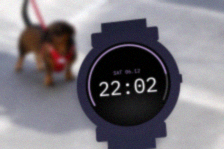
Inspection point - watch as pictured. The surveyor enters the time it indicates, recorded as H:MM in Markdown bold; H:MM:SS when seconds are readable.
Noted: **22:02**
